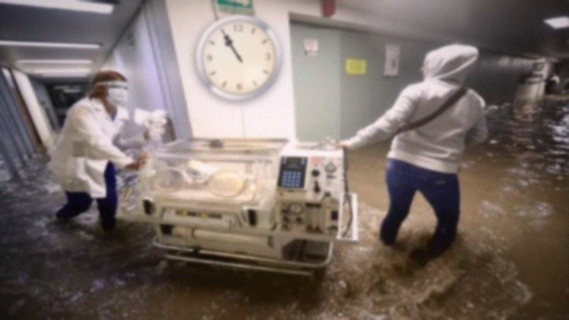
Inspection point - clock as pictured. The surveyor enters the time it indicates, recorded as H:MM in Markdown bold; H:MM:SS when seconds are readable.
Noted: **10:55**
